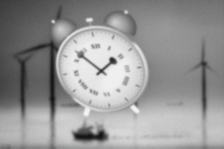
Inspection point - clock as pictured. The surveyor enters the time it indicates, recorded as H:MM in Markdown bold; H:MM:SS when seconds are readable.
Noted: **1:53**
